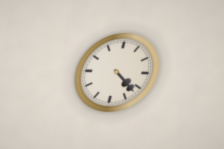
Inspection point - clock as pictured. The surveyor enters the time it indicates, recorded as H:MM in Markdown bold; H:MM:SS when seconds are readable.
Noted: **4:22**
